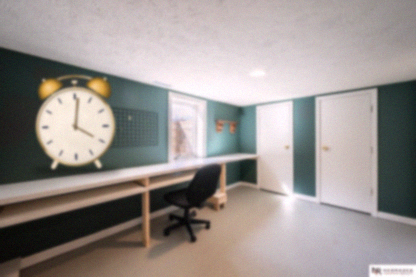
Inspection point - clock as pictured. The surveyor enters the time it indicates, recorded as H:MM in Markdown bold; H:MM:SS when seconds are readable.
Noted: **4:01**
